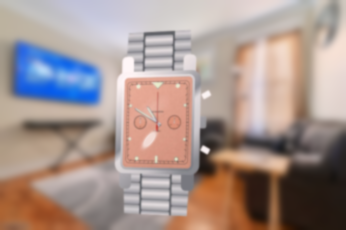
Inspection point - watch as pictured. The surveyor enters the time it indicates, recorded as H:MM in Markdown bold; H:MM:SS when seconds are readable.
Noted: **10:50**
